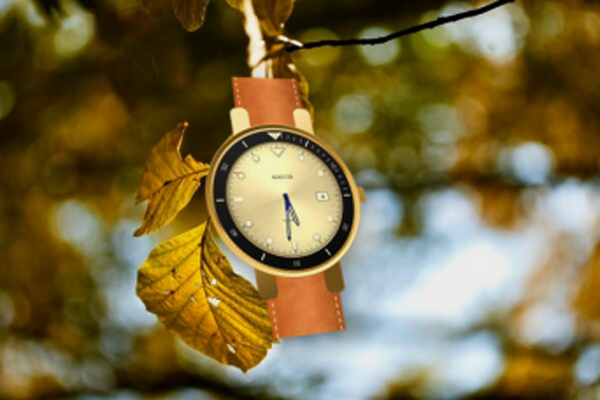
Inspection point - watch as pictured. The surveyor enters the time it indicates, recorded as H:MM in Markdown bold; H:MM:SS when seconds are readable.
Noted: **5:31**
